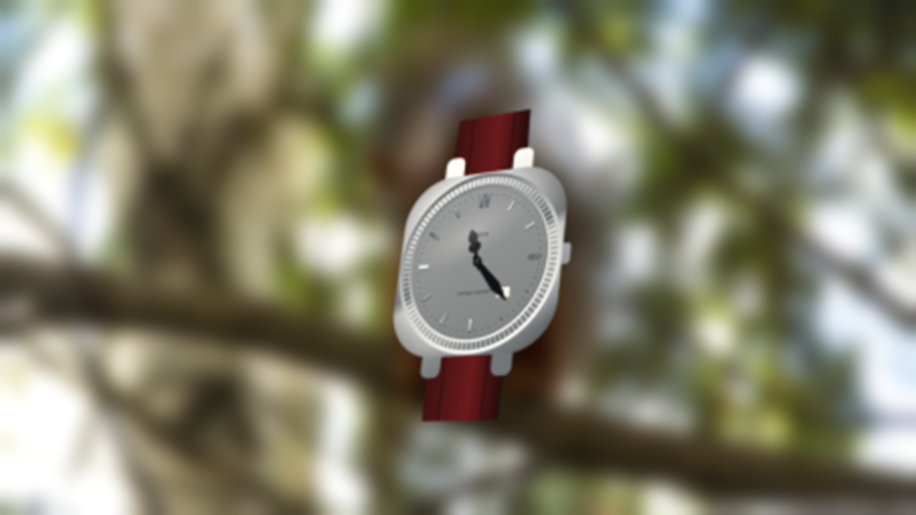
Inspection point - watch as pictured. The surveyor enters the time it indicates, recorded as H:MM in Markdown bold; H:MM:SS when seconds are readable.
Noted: **11:23**
